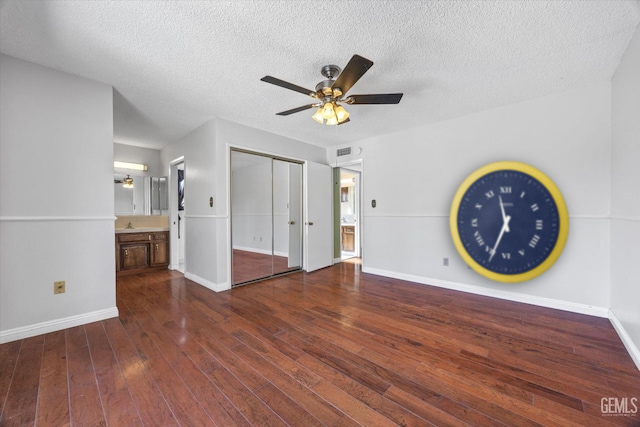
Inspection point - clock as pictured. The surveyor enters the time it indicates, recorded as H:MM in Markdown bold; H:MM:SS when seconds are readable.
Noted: **11:34**
